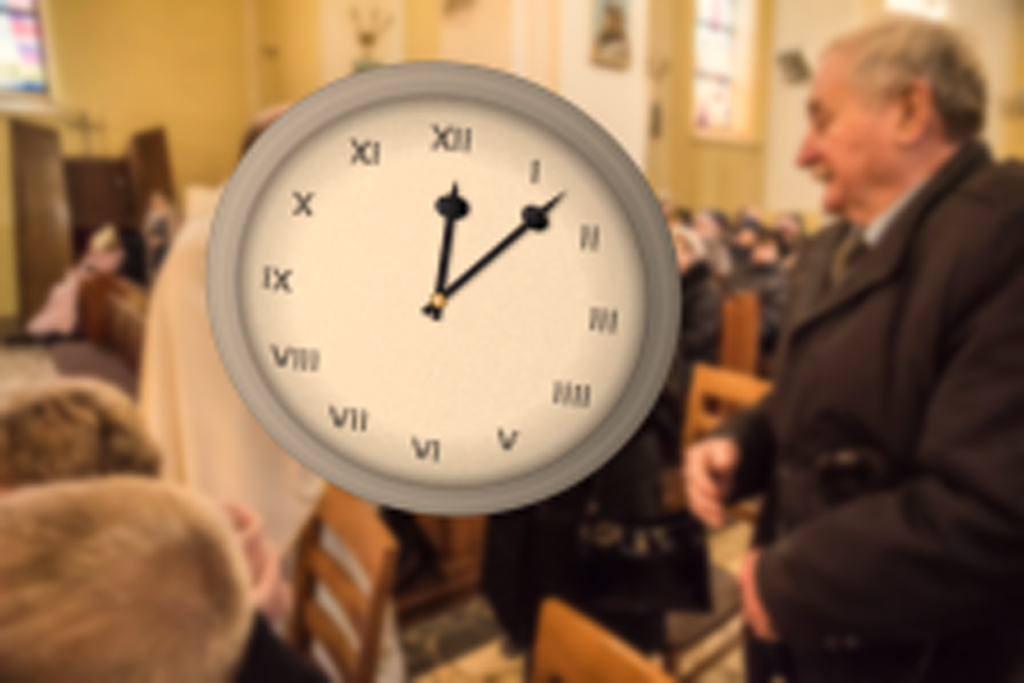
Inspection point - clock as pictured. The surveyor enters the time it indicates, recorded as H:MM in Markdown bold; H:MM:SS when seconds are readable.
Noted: **12:07**
